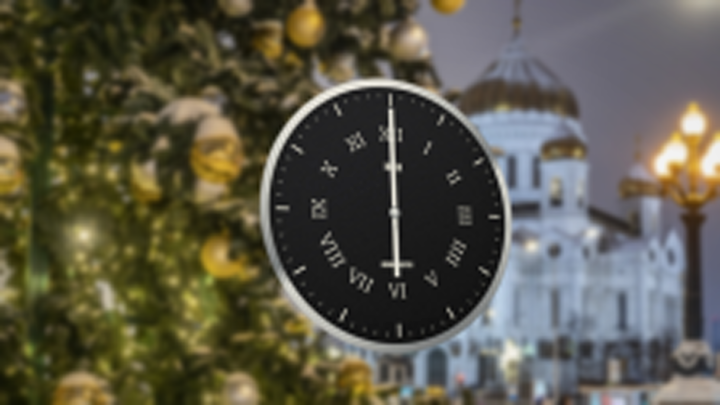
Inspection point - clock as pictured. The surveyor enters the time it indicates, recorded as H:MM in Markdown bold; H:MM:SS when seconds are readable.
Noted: **6:00**
